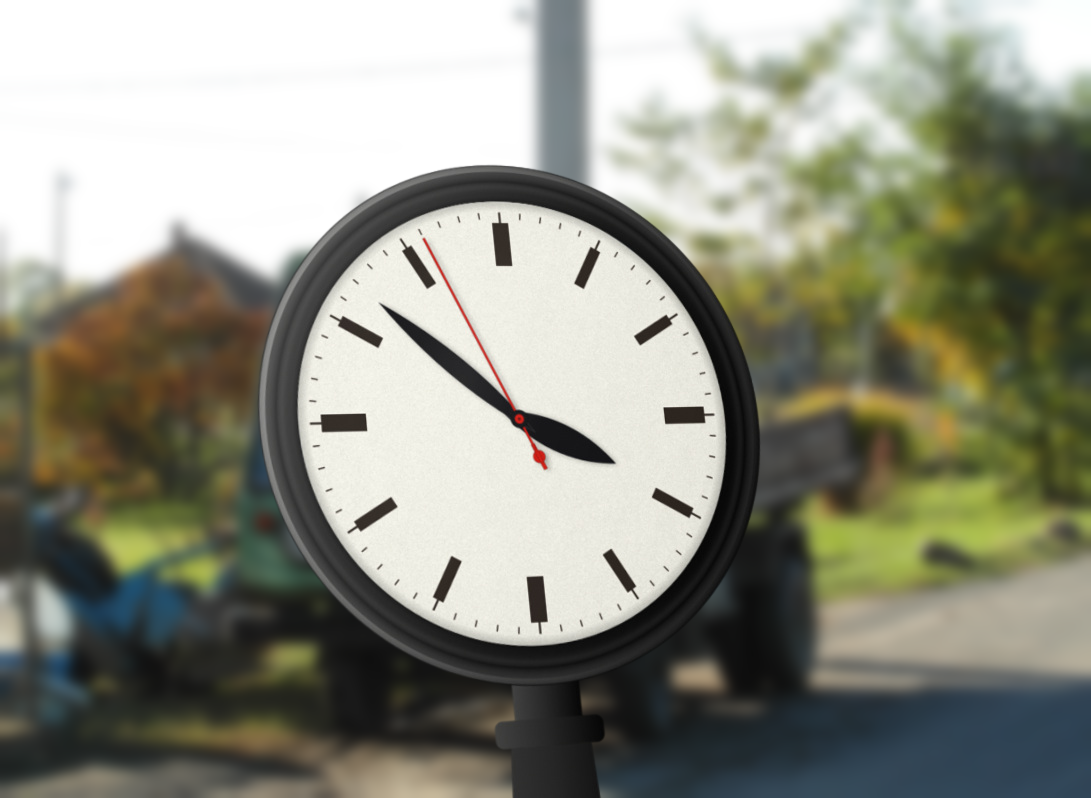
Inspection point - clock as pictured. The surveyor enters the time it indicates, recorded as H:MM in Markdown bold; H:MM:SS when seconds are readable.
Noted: **3:51:56**
